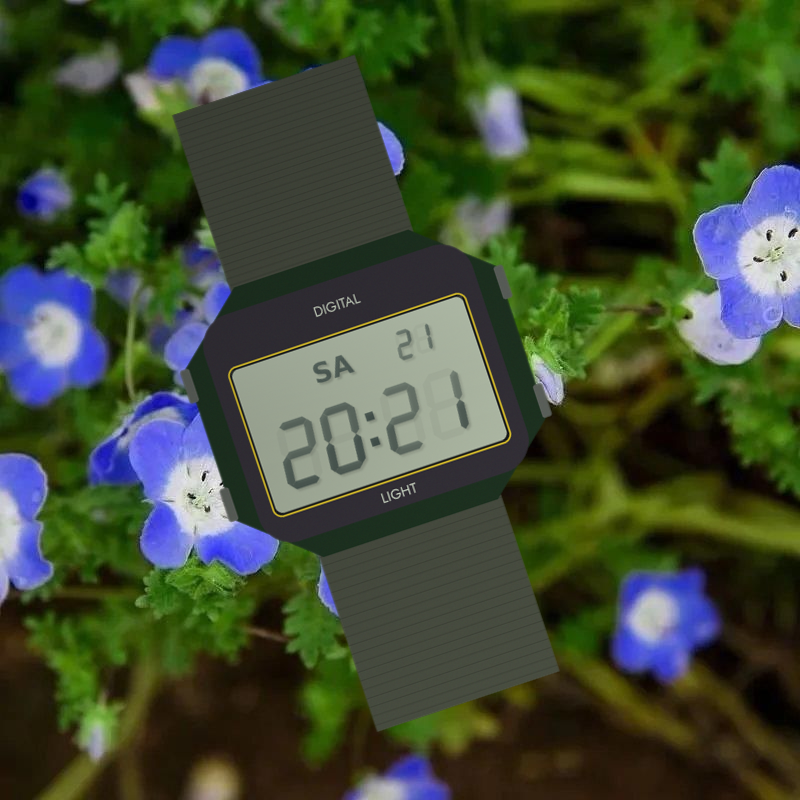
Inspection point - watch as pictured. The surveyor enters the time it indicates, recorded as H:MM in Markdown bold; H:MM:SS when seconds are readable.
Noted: **20:21**
